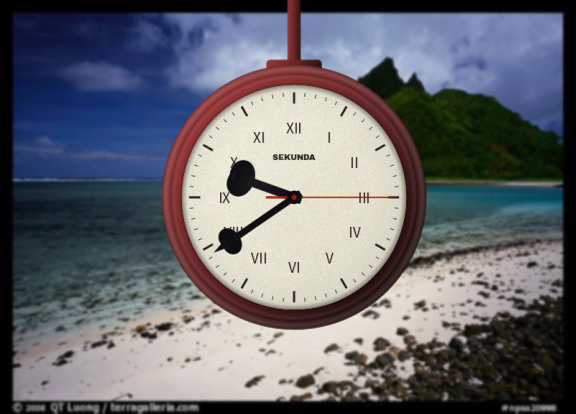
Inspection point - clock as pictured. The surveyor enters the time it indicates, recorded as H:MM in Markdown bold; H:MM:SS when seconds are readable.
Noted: **9:39:15**
